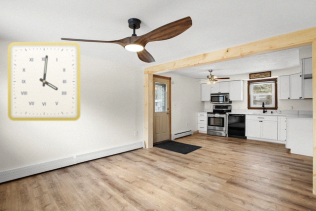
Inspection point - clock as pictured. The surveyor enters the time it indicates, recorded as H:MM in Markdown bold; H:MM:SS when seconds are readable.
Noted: **4:01**
